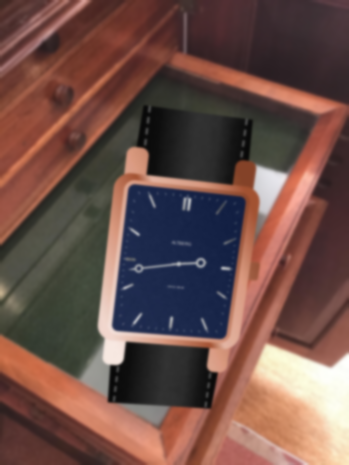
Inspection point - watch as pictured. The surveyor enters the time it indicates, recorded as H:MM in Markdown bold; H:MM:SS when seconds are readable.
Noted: **2:43**
